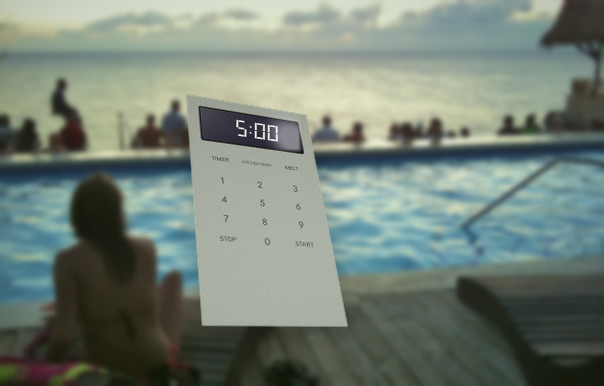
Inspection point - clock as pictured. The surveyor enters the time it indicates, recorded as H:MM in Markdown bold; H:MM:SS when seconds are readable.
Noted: **5:00**
